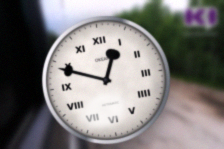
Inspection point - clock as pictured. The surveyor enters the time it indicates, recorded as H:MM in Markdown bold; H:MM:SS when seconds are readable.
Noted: **12:49**
